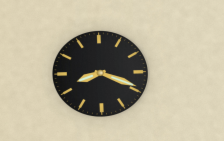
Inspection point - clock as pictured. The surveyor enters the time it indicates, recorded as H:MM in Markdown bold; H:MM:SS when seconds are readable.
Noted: **8:19**
